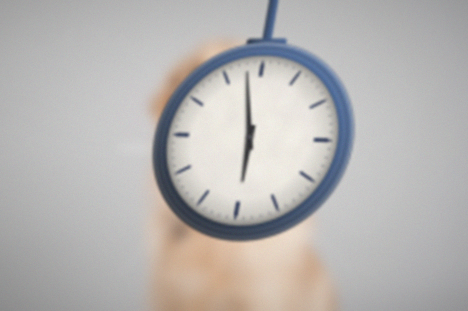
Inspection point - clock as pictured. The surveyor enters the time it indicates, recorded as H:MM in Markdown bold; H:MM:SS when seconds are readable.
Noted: **5:58**
